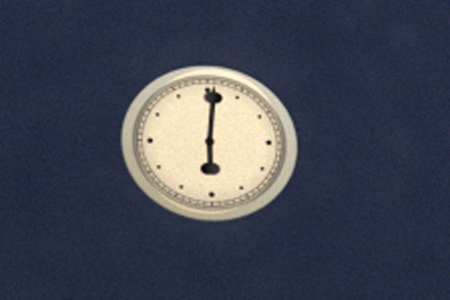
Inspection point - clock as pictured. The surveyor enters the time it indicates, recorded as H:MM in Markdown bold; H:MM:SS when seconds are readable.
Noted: **6:01**
